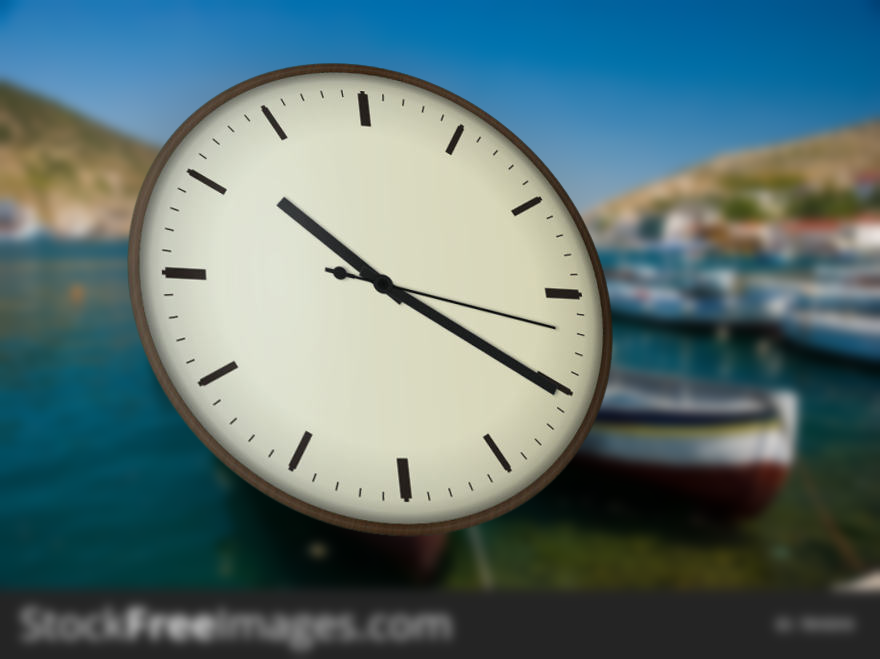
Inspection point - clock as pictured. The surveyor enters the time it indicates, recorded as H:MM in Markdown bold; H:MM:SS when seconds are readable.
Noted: **10:20:17**
